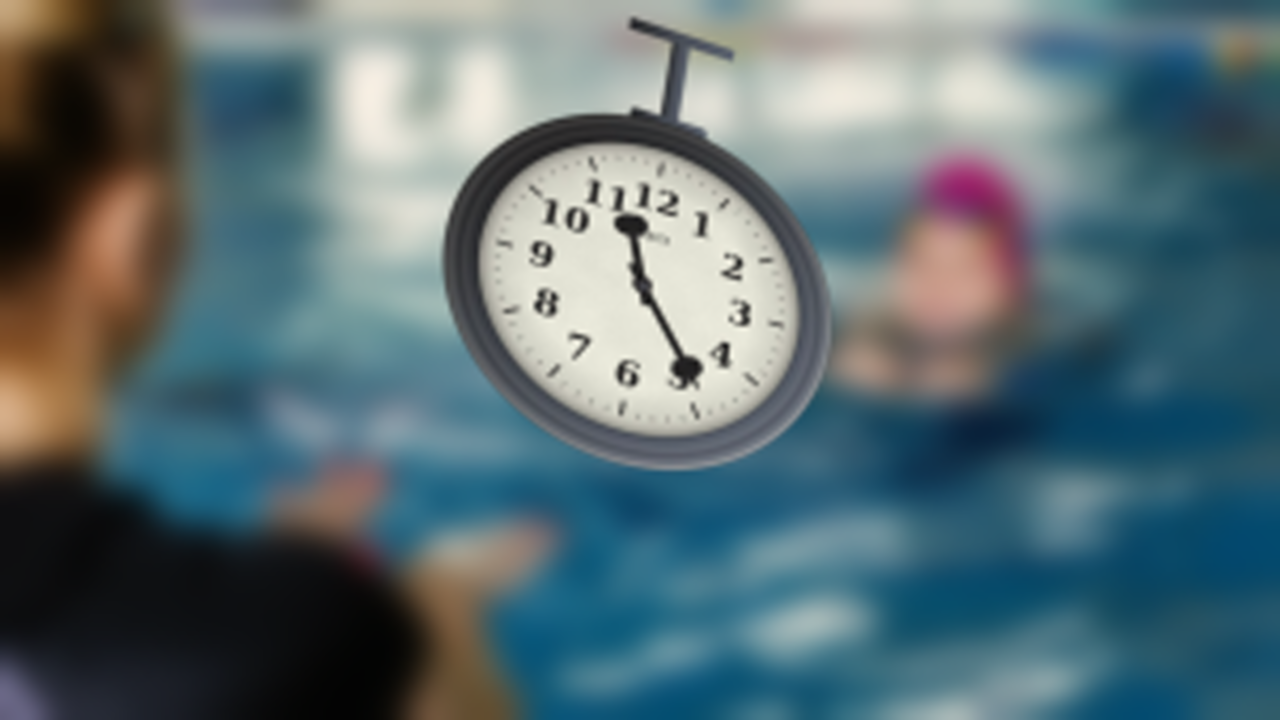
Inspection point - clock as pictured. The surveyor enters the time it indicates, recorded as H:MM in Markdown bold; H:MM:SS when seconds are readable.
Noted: **11:24**
